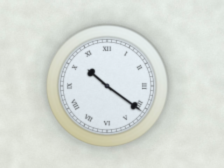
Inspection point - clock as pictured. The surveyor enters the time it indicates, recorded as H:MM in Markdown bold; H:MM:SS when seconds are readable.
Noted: **10:21**
